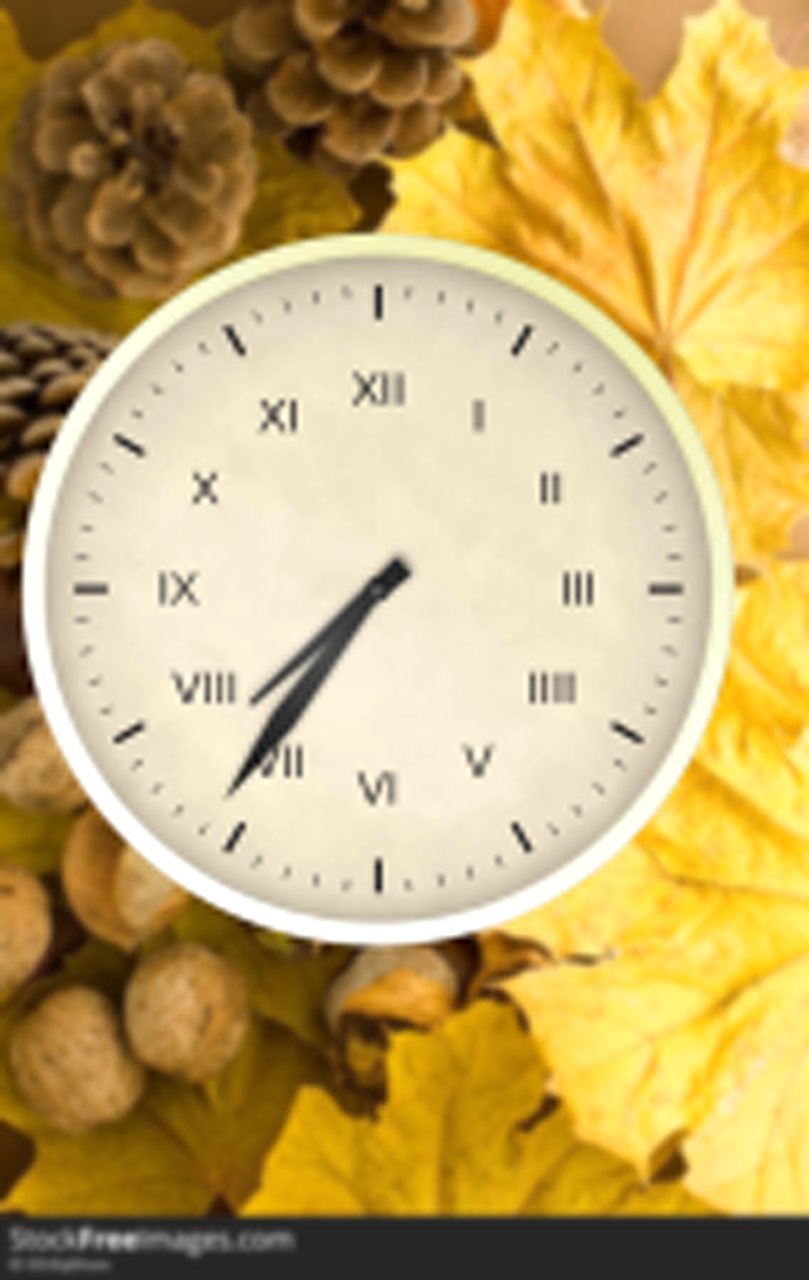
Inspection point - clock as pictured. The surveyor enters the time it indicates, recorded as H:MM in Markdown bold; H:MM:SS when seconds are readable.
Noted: **7:36**
